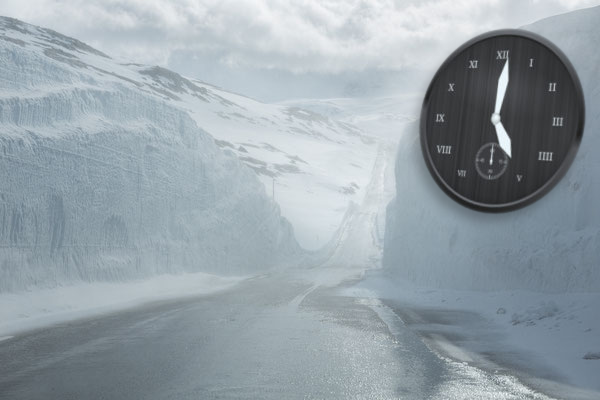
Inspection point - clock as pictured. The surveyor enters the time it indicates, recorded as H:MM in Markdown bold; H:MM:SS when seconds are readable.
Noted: **5:01**
